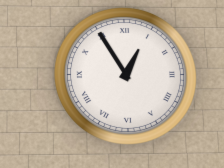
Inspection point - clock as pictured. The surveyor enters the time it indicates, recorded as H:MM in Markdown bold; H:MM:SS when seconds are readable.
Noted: **12:55**
